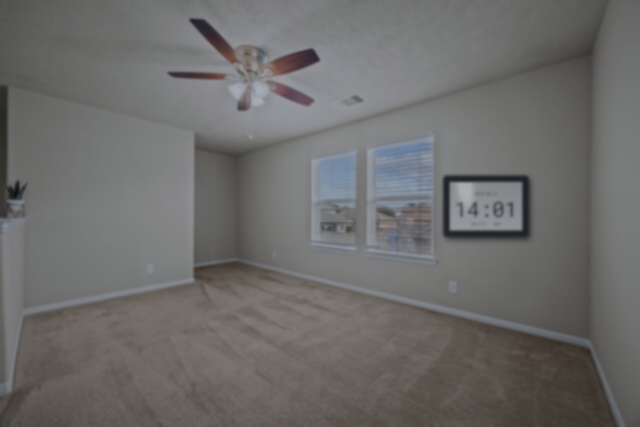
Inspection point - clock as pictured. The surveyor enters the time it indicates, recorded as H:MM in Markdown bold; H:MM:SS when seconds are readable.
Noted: **14:01**
